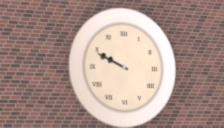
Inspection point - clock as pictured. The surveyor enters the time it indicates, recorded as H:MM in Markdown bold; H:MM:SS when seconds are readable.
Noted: **9:49**
